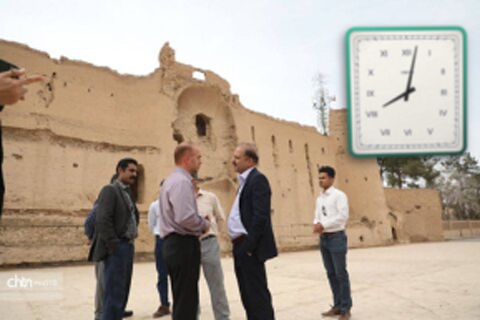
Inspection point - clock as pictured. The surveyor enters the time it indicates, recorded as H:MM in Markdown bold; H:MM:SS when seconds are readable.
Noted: **8:02**
